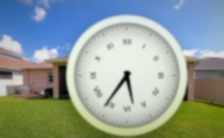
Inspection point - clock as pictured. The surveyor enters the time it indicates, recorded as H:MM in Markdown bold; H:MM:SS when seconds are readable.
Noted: **5:36**
